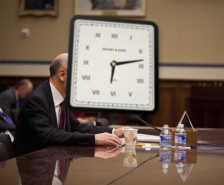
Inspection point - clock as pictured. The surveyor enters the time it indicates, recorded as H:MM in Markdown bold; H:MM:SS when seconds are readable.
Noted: **6:13**
